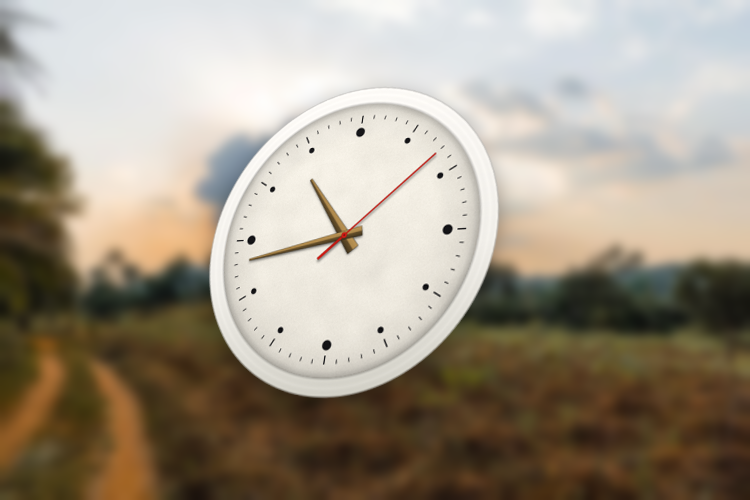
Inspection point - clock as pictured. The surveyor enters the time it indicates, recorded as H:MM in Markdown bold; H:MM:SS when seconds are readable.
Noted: **10:43:08**
